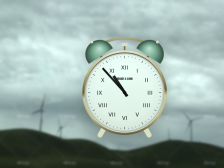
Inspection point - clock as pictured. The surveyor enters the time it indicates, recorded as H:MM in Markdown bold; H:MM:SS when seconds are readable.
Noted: **10:53**
